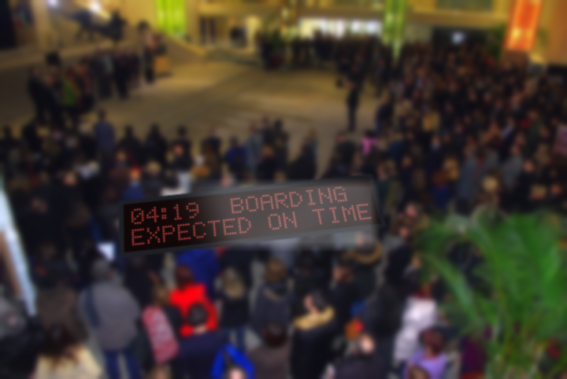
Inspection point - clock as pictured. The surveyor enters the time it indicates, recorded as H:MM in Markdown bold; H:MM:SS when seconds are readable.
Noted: **4:19**
